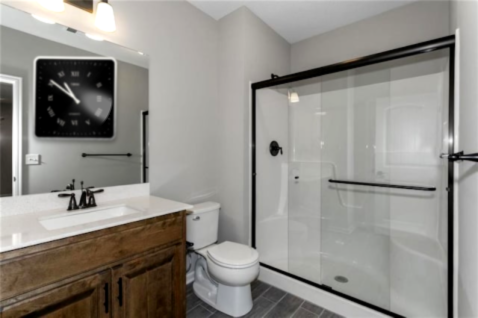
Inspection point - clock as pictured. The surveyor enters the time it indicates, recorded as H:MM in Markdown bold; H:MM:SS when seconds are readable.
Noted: **10:51**
